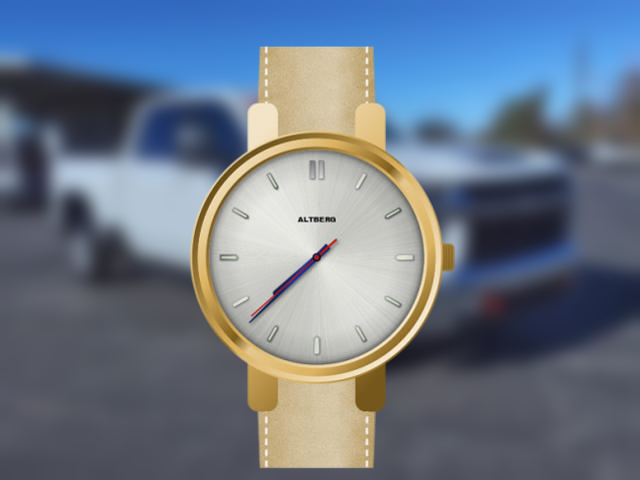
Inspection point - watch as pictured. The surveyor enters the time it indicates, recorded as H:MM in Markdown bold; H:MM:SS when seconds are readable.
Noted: **7:37:38**
